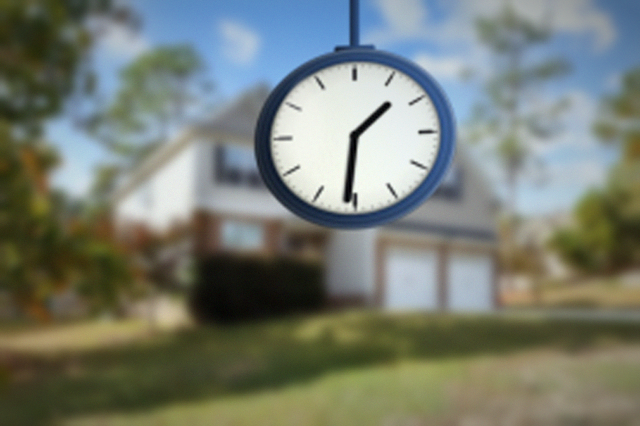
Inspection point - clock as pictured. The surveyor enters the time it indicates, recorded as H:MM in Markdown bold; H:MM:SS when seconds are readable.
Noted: **1:31**
